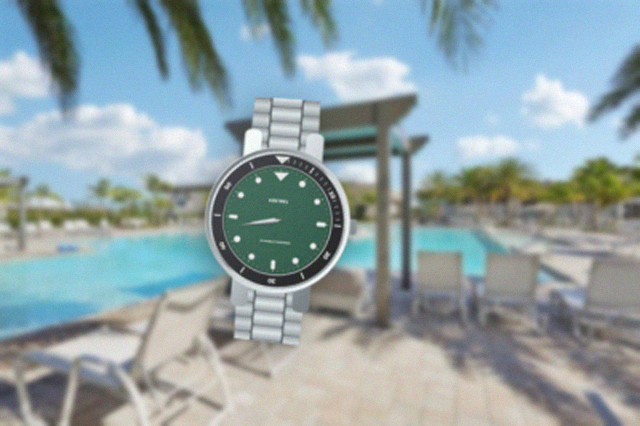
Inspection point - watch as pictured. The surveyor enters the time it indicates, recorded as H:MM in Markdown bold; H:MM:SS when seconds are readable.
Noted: **8:43**
